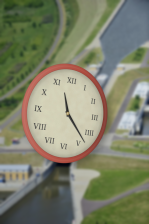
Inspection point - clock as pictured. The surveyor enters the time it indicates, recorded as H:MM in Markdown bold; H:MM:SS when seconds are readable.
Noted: **11:23**
